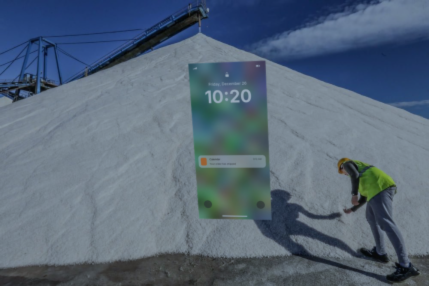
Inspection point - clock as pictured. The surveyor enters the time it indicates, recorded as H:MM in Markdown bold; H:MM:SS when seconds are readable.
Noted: **10:20**
